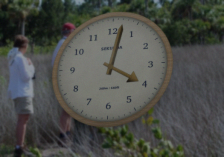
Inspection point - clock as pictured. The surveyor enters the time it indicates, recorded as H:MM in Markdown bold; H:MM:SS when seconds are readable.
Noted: **4:02**
